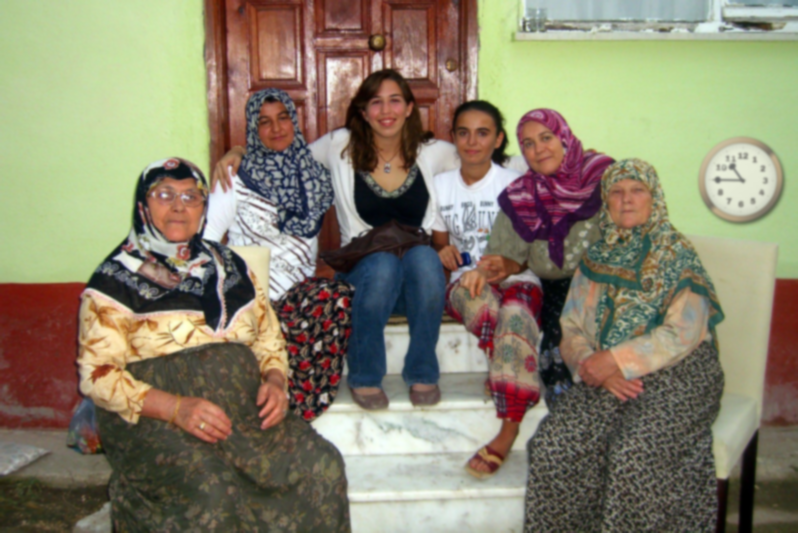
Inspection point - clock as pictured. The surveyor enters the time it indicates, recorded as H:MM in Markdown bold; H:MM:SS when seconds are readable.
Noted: **10:45**
